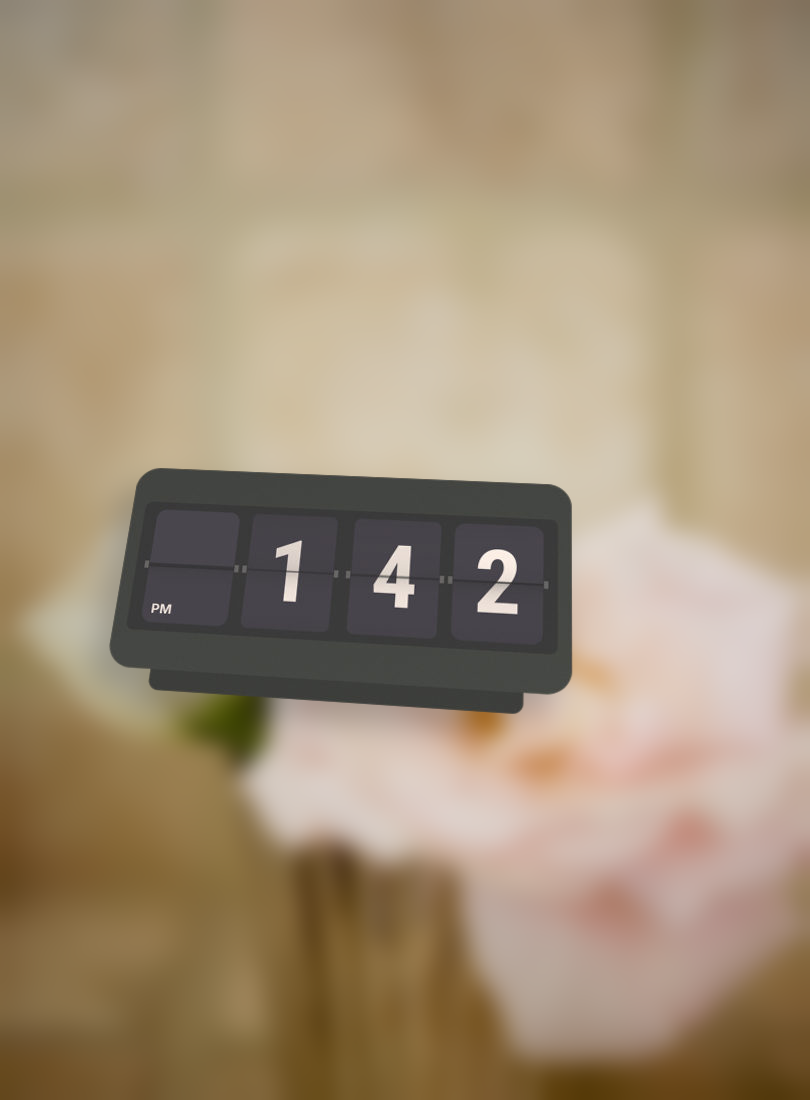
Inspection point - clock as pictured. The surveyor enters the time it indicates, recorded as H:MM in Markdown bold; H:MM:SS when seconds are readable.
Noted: **1:42**
